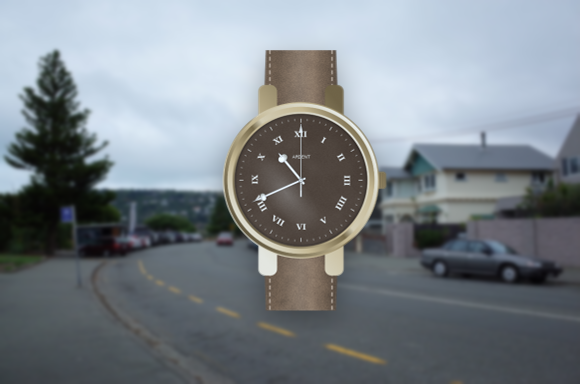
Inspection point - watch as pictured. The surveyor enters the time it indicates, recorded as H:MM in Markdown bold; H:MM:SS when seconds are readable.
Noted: **10:41:00**
